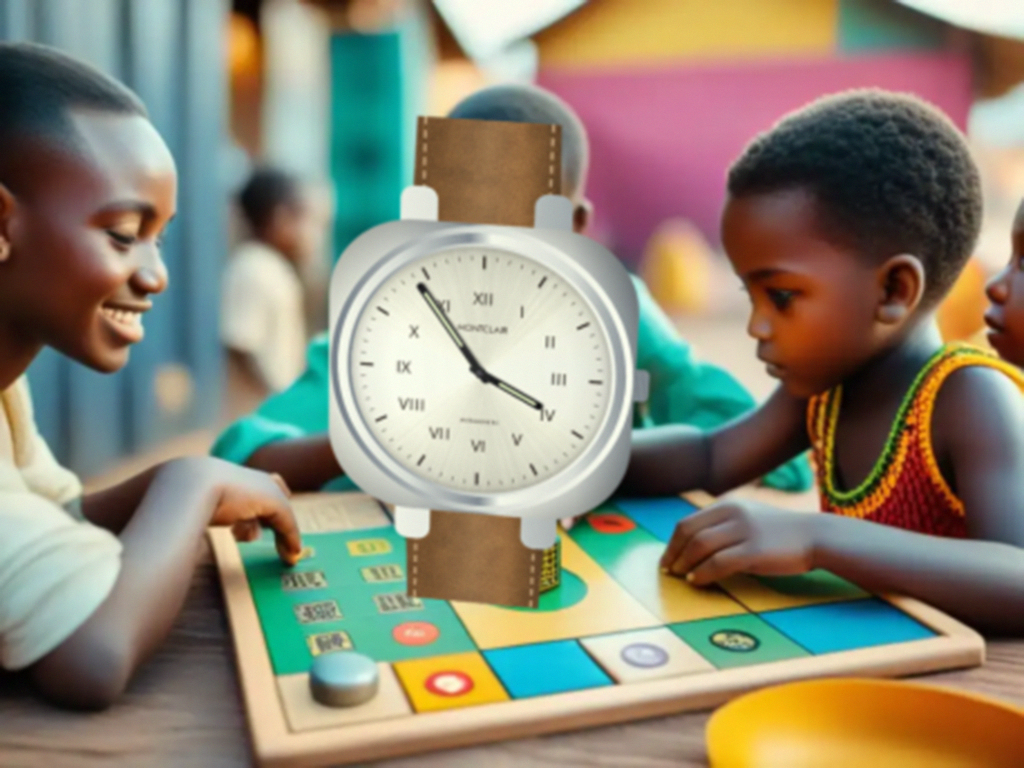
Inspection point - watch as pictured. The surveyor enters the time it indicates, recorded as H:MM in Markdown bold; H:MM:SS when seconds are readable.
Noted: **3:54**
